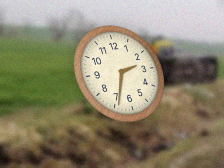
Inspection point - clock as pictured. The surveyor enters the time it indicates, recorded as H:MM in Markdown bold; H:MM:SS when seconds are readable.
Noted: **2:34**
